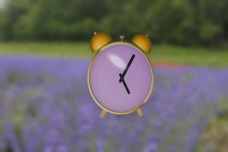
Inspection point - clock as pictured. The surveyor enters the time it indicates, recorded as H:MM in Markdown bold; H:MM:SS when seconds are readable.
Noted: **5:05**
